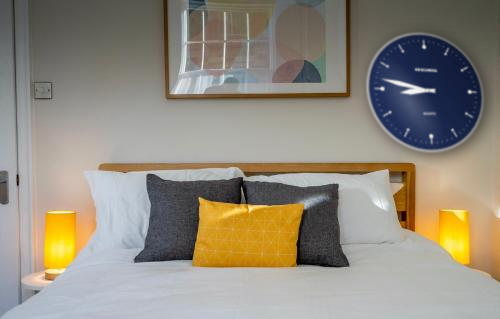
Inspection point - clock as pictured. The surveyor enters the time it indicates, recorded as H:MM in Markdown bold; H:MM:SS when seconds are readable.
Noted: **8:47**
